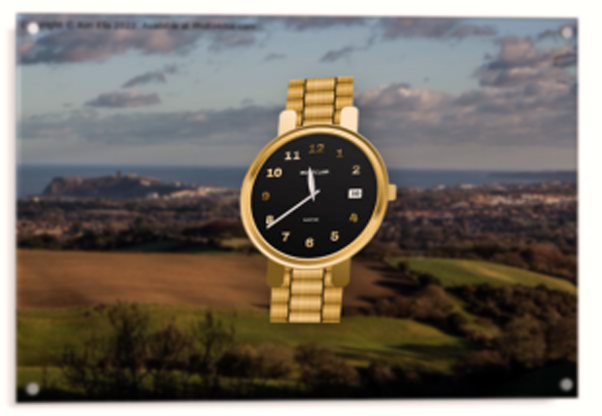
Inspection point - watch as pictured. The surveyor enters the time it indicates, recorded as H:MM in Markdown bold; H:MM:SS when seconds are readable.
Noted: **11:39**
